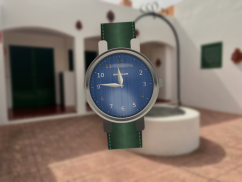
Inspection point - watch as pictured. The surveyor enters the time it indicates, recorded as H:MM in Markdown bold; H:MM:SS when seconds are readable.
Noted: **11:46**
